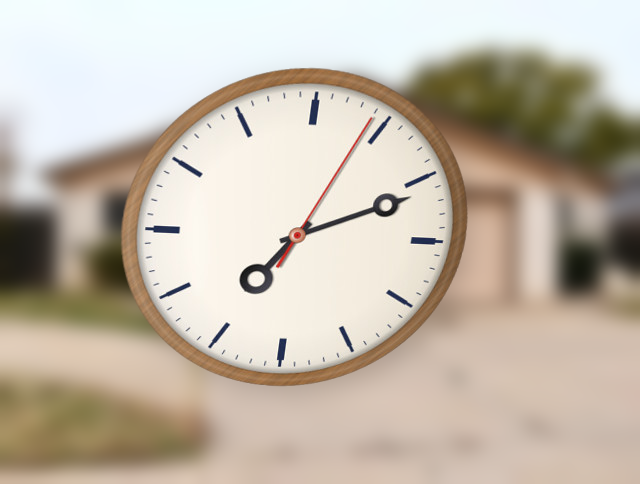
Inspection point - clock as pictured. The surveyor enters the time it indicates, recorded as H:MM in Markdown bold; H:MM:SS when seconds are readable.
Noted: **7:11:04**
